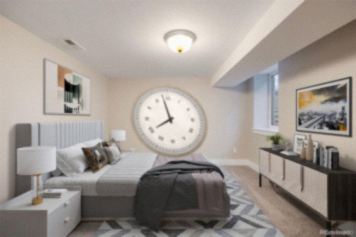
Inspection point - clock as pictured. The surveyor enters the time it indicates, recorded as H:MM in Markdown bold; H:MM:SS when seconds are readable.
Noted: **7:58**
